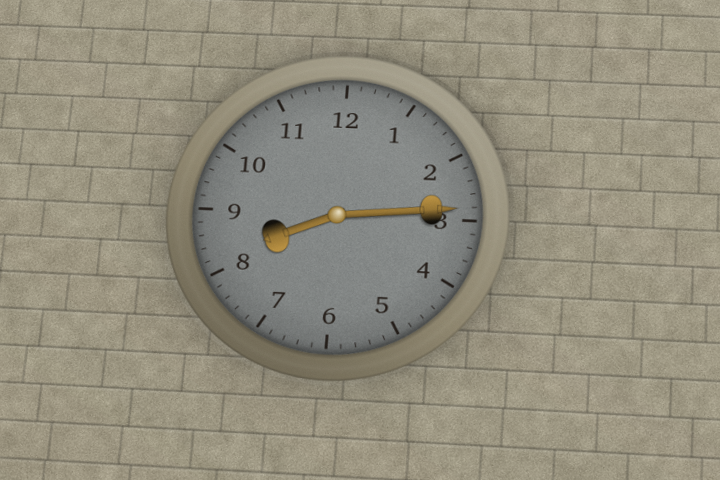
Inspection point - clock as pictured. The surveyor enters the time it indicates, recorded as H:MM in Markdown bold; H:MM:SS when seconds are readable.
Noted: **8:14**
